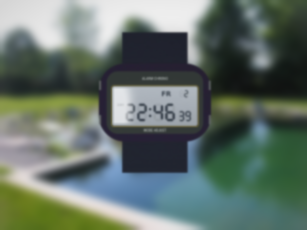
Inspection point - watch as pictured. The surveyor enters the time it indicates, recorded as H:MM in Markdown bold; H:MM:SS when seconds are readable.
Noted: **22:46**
